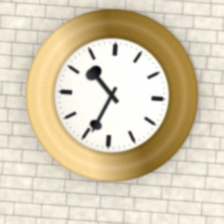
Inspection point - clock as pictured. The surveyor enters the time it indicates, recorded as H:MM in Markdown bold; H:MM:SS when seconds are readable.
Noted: **10:34**
